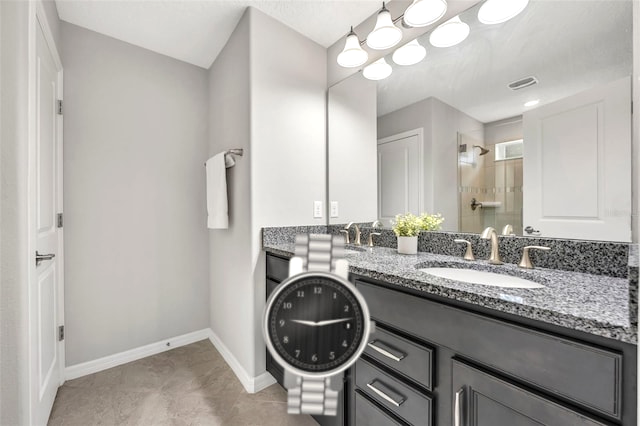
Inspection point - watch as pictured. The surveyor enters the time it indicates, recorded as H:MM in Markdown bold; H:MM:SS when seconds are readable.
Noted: **9:13**
